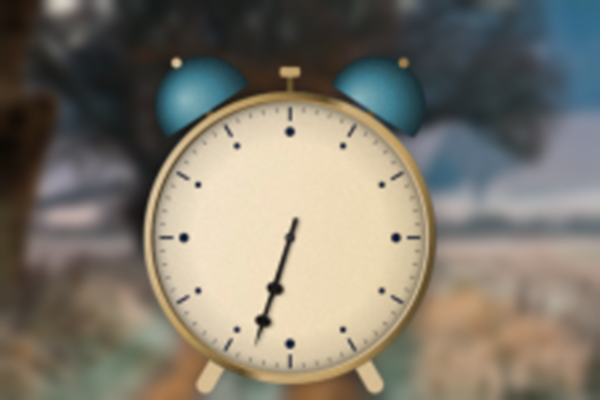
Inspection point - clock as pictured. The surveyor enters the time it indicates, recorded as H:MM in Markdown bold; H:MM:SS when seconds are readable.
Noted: **6:33**
